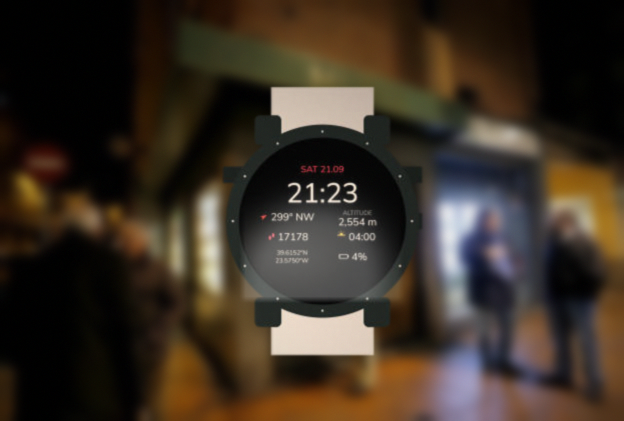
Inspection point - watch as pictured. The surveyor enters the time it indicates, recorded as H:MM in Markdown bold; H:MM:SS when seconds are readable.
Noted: **21:23**
